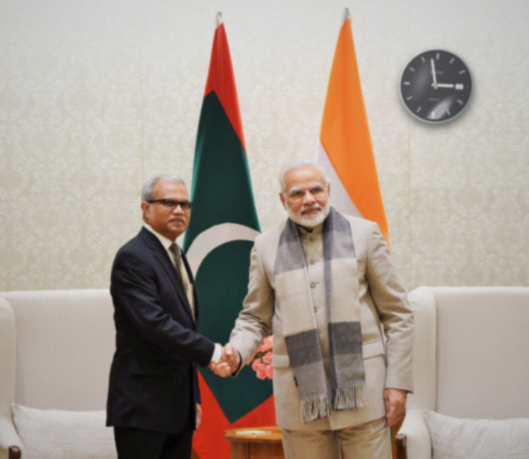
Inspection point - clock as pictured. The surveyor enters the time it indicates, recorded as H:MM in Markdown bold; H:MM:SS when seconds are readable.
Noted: **2:58**
